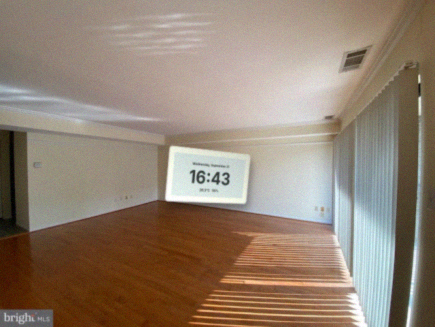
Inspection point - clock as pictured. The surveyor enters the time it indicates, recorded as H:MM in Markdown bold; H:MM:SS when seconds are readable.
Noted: **16:43**
